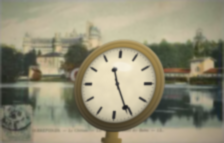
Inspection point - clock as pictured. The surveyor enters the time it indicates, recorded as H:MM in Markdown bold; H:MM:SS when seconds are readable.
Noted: **11:26**
